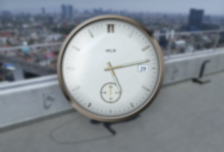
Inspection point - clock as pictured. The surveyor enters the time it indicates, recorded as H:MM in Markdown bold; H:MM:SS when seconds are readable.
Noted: **5:13**
